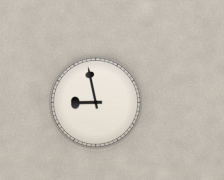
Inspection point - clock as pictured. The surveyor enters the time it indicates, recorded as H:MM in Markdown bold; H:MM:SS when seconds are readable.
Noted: **8:58**
